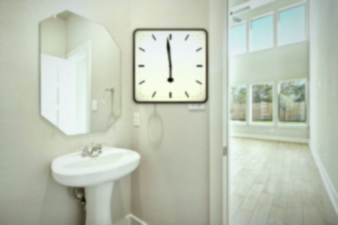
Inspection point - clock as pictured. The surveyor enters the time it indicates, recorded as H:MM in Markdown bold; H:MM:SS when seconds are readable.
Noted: **5:59**
